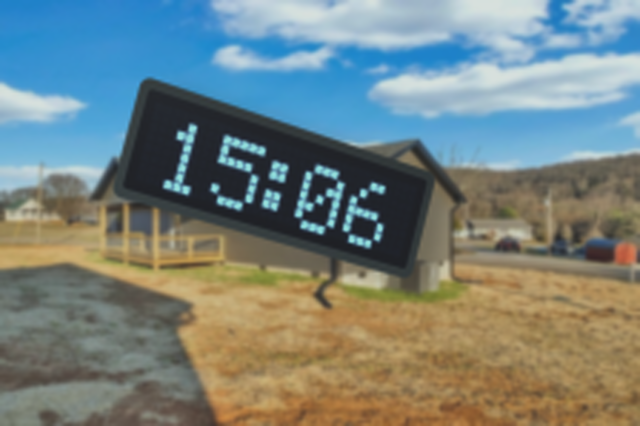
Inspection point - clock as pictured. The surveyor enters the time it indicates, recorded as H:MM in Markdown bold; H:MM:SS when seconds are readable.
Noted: **15:06**
